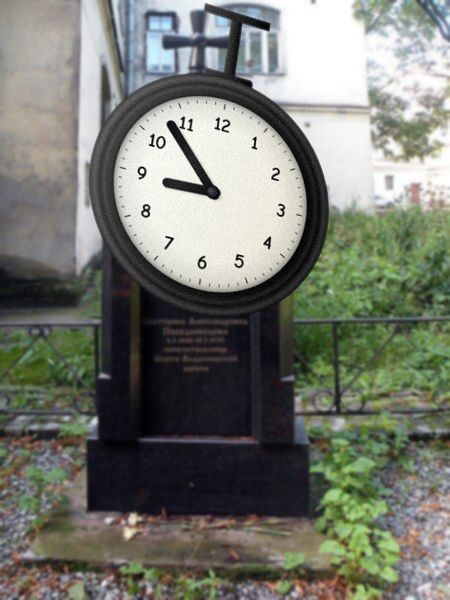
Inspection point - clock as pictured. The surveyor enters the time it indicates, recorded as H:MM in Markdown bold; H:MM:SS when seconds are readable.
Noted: **8:53**
